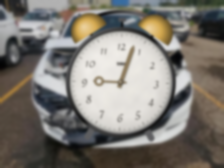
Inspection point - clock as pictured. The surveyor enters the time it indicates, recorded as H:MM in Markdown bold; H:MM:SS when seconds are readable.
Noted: **9:03**
